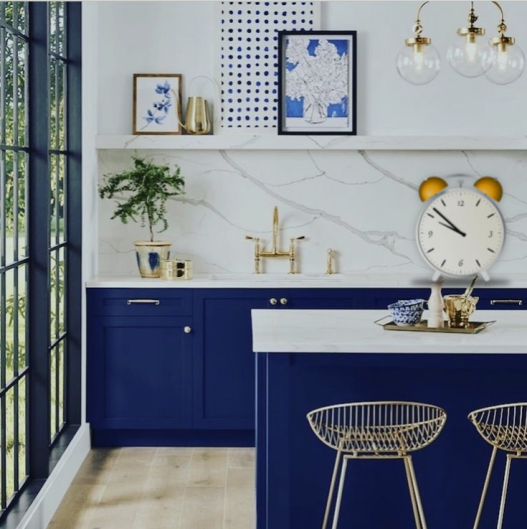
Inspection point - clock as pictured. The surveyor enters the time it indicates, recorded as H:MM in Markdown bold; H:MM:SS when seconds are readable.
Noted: **9:52**
